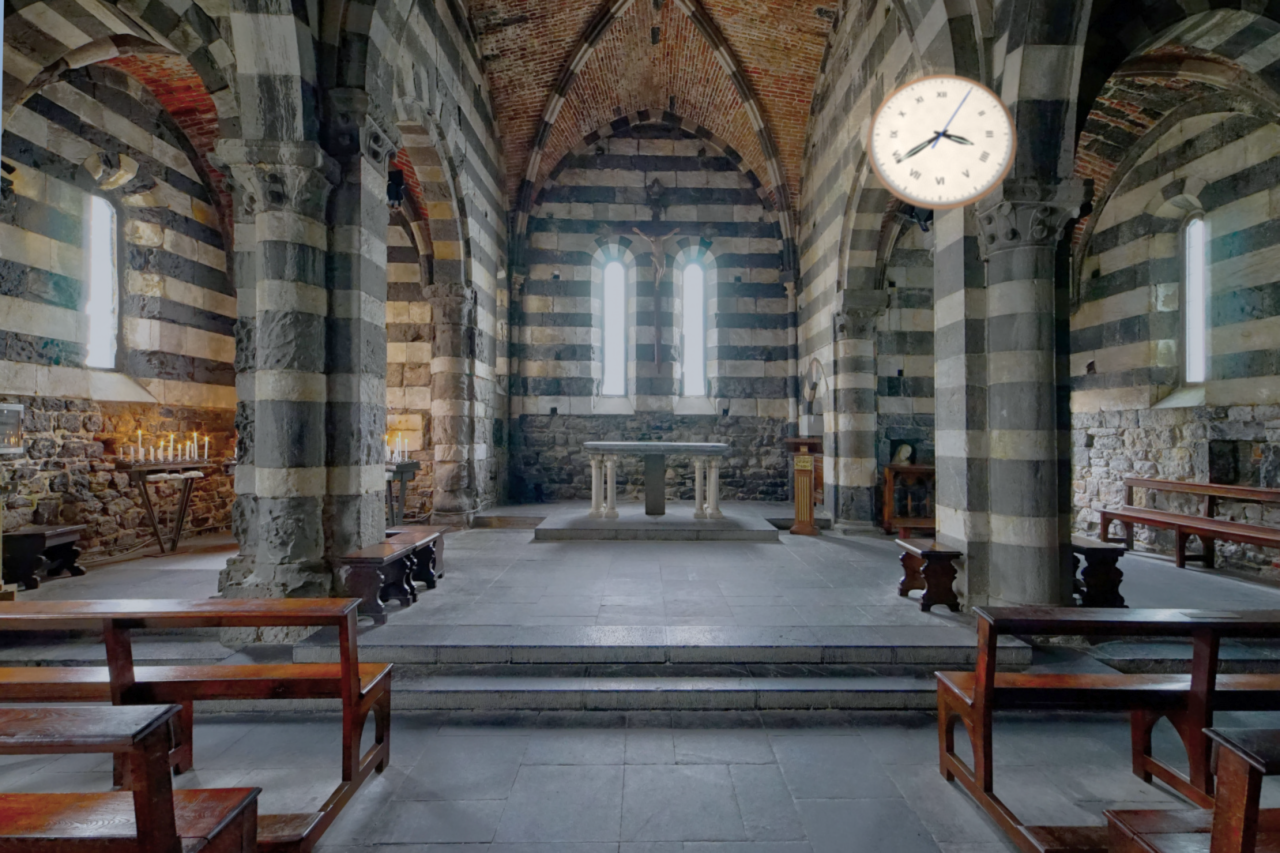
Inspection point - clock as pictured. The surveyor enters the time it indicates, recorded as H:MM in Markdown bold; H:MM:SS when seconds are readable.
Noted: **3:39:05**
